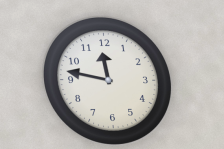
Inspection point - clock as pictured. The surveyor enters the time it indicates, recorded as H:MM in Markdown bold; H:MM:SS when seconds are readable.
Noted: **11:47**
